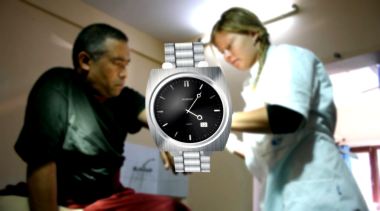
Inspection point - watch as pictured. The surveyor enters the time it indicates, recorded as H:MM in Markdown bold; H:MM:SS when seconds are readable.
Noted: **4:06**
